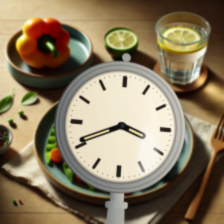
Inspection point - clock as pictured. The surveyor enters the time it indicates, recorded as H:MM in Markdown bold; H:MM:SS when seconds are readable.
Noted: **3:41**
